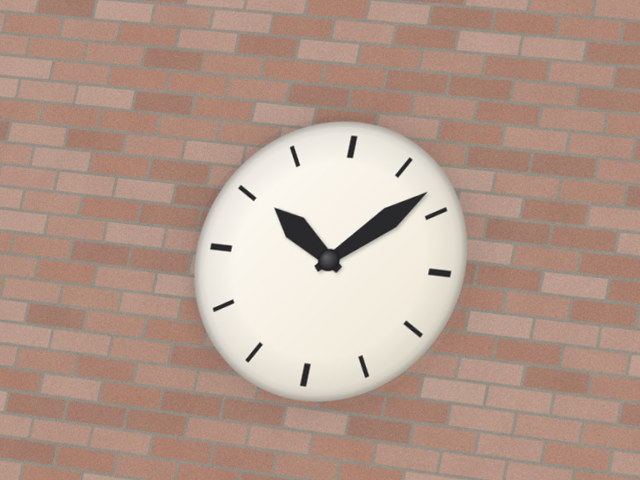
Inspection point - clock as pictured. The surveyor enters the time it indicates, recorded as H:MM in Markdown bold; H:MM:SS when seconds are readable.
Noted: **10:08**
